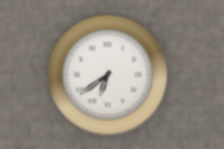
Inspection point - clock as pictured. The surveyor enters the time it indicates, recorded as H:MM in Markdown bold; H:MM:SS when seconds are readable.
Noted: **6:39**
